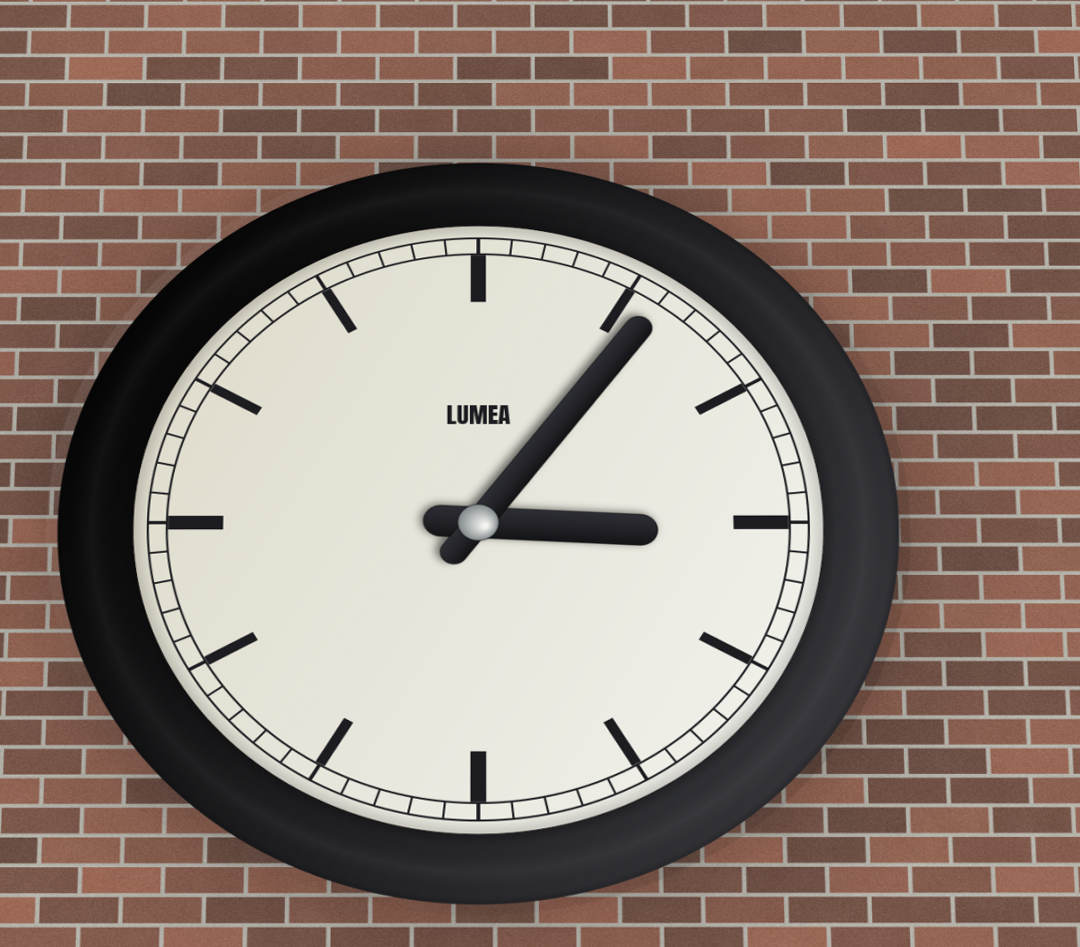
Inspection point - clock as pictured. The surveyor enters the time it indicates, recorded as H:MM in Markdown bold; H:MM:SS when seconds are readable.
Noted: **3:06**
